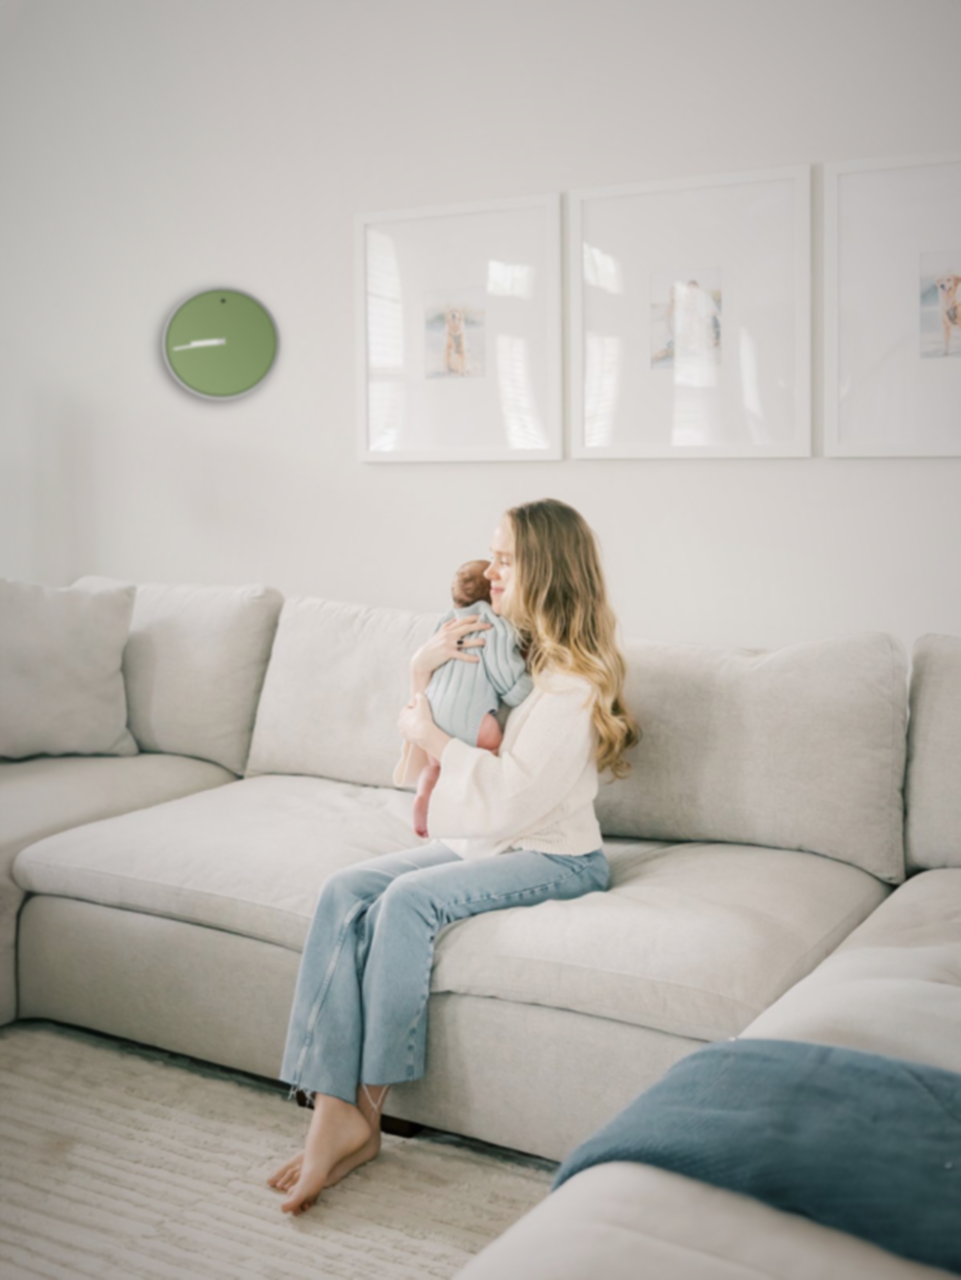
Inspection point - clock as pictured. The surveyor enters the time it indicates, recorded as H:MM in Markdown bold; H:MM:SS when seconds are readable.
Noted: **8:43**
